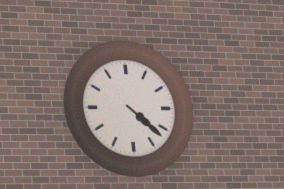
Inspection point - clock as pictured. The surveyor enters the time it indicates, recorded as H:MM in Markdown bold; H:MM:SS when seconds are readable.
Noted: **4:22**
